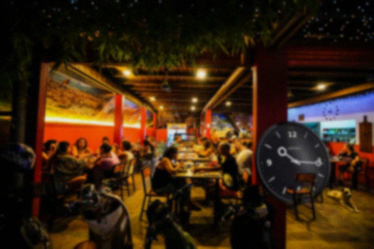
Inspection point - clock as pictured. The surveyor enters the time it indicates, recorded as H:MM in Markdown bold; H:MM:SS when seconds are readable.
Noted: **10:16**
